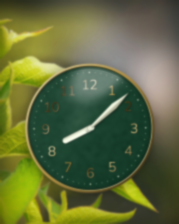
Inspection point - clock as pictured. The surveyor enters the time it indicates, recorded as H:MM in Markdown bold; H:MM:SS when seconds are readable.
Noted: **8:08**
